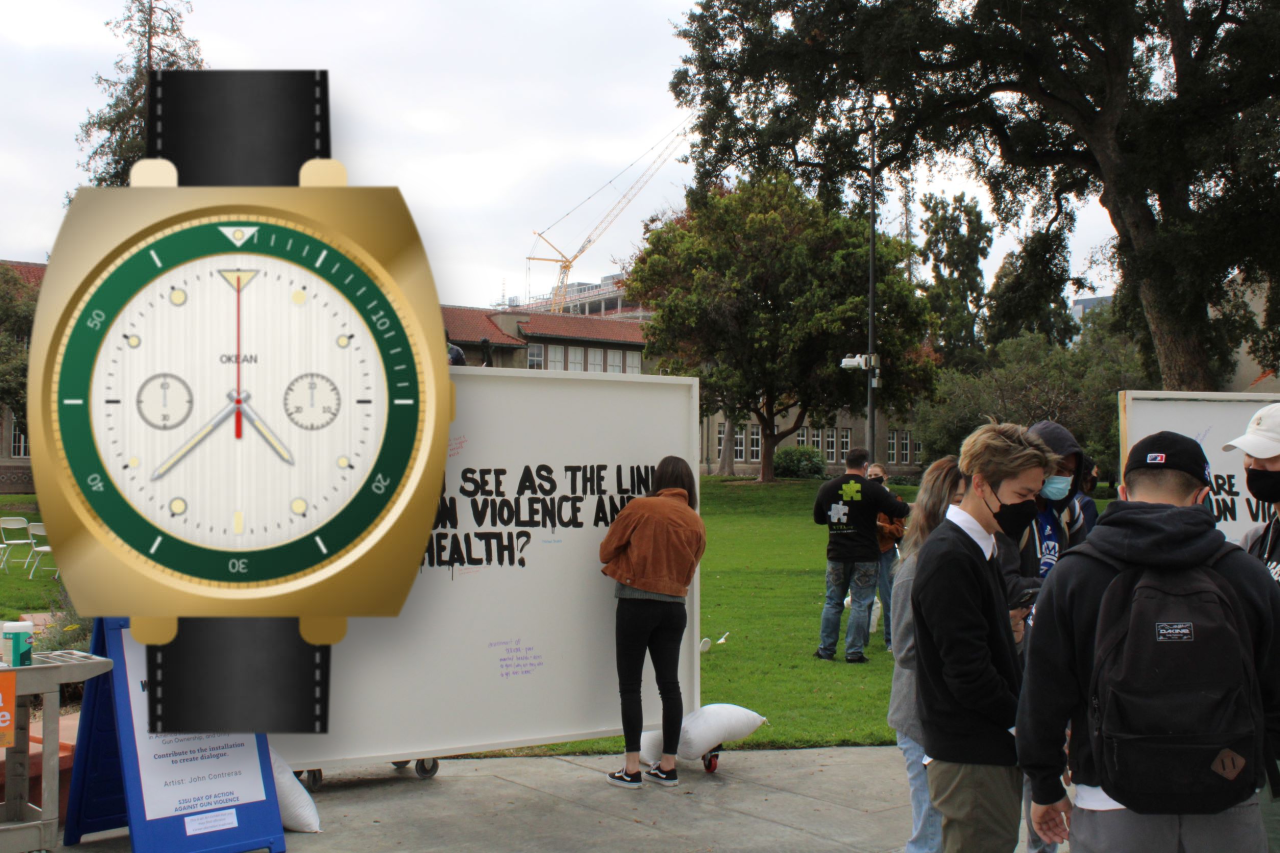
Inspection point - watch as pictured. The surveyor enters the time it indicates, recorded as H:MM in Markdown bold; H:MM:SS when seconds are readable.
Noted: **4:38**
